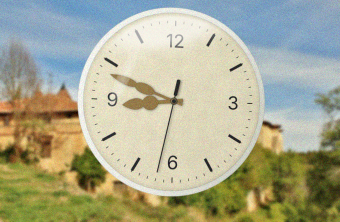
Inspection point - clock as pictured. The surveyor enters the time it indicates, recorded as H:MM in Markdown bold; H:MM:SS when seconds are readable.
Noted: **8:48:32**
